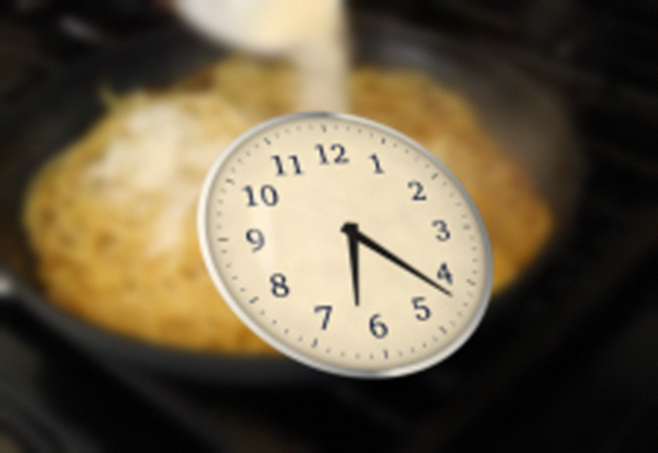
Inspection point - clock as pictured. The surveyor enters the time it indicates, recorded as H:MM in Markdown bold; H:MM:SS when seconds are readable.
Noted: **6:22**
